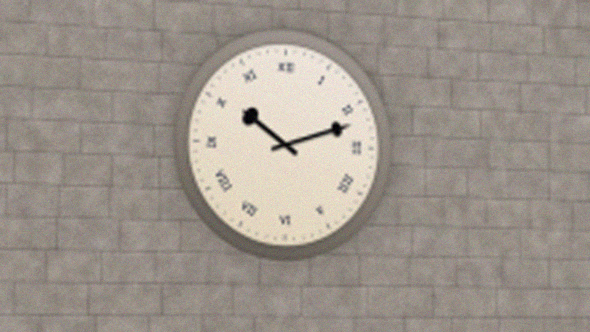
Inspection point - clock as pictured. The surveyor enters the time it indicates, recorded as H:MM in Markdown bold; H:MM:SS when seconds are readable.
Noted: **10:12**
